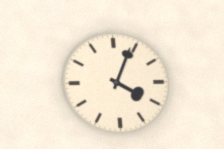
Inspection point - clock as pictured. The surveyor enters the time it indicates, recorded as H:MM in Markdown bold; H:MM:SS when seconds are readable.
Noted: **4:04**
